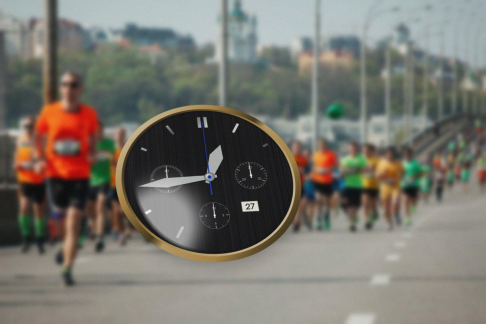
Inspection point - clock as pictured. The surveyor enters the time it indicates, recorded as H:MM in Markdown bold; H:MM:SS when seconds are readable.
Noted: **12:44**
